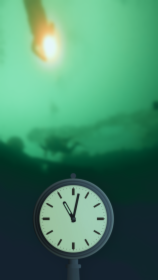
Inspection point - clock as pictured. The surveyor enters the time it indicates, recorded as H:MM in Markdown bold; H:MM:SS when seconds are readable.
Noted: **11:02**
